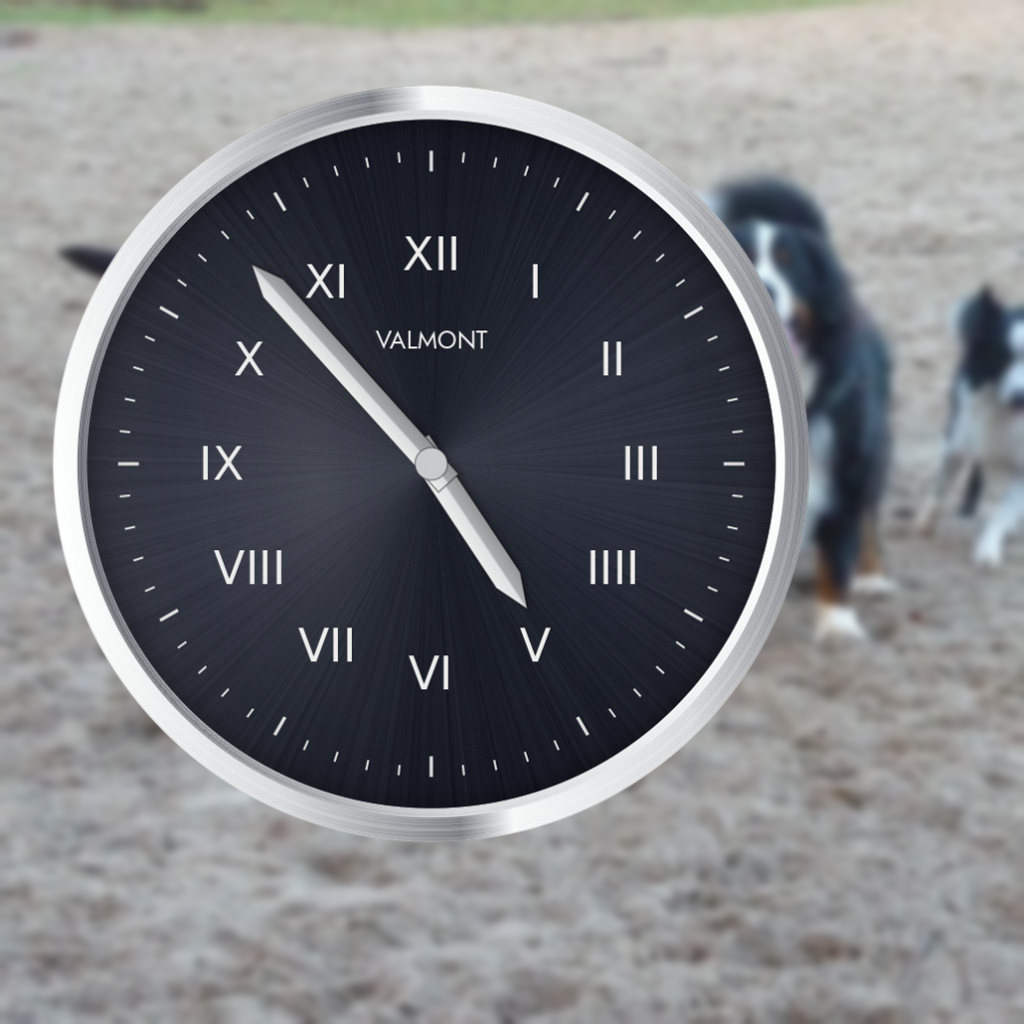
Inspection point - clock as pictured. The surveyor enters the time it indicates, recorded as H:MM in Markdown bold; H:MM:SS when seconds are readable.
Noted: **4:53**
